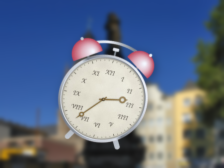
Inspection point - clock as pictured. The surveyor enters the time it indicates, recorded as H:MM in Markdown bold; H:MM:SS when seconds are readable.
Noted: **2:37**
